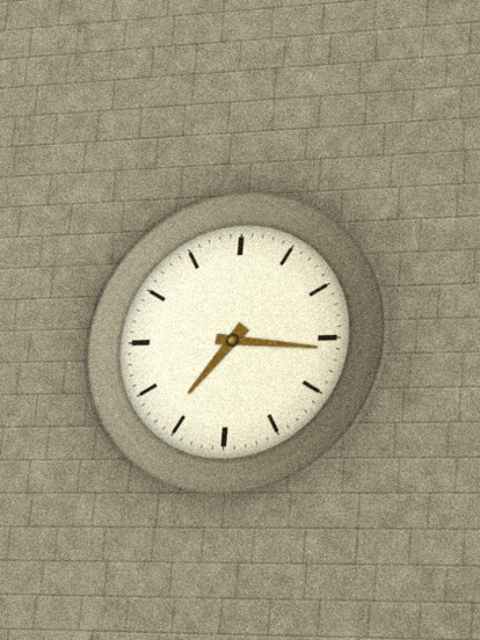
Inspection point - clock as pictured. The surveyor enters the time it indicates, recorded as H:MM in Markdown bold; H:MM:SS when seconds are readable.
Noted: **7:16**
